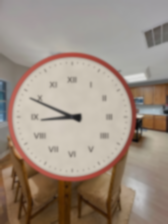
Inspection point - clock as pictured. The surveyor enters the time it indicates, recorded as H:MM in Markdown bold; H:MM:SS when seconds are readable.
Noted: **8:49**
